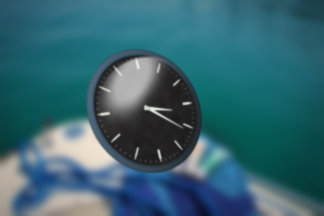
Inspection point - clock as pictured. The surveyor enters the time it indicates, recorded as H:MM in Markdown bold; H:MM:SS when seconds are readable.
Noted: **3:21**
